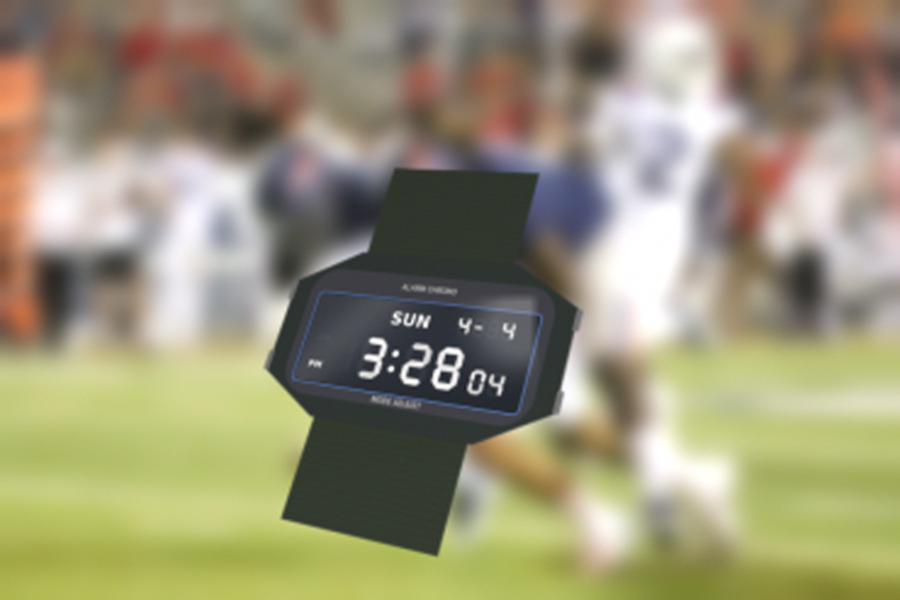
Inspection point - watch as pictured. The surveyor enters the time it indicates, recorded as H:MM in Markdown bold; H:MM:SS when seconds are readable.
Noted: **3:28:04**
